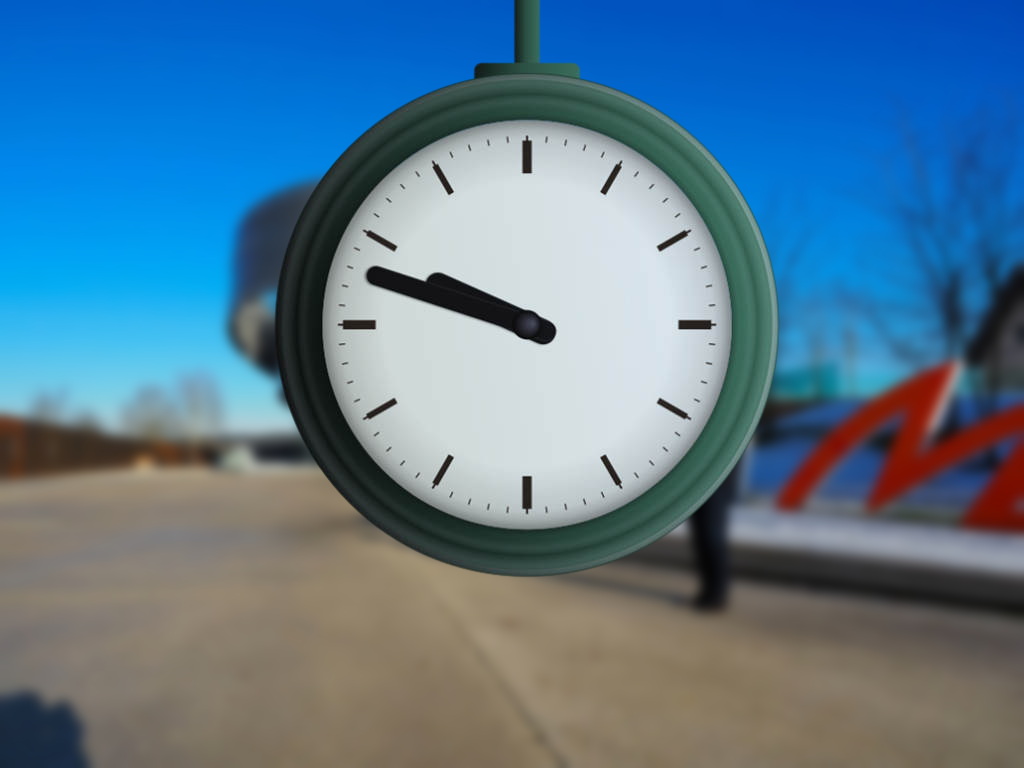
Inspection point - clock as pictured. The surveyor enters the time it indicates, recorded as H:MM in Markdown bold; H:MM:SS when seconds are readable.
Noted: **9:48**
